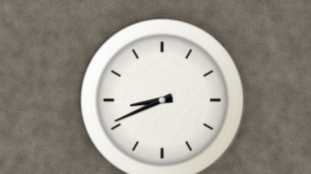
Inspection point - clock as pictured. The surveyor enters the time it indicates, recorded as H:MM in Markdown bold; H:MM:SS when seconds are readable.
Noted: **8:41**
